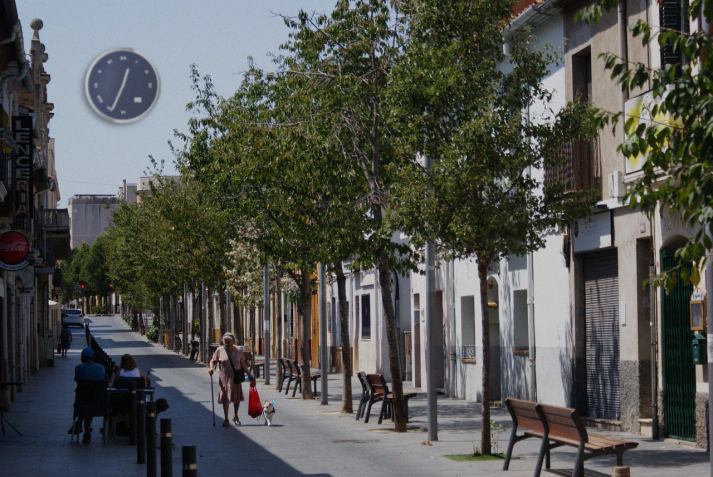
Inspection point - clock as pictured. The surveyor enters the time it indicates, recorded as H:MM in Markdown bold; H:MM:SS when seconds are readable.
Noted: **12:34**
